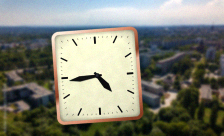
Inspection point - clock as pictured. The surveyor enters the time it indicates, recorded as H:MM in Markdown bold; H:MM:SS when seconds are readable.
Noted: **4:44**
